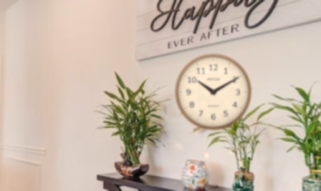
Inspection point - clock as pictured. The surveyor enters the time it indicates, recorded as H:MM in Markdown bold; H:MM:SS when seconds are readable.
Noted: **10:10**
